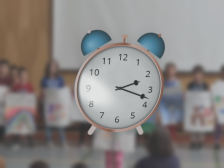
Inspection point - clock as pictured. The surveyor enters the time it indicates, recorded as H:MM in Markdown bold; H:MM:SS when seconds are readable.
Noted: **2:18**
